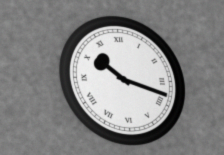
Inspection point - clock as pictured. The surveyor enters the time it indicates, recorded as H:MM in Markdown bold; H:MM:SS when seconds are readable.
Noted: **10:18**
